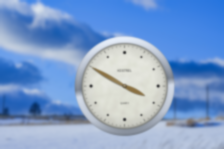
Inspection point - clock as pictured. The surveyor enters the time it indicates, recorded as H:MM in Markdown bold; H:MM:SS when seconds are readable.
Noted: **3:50**
